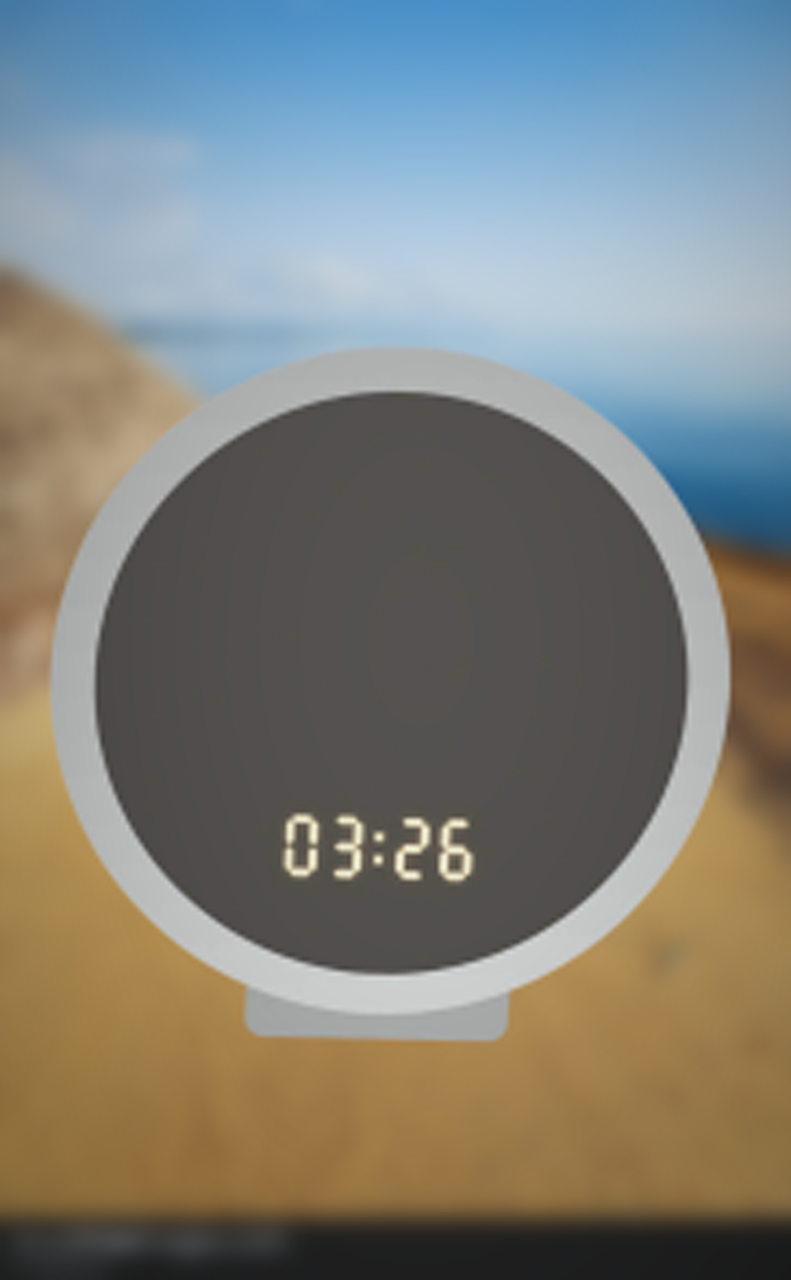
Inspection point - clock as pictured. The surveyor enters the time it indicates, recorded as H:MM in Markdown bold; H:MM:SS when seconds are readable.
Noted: **3:26**
